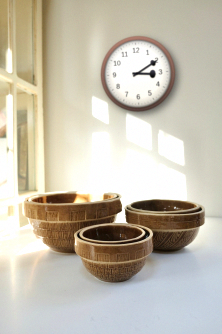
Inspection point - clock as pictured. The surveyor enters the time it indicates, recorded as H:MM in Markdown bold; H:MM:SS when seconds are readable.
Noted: **3:10**
